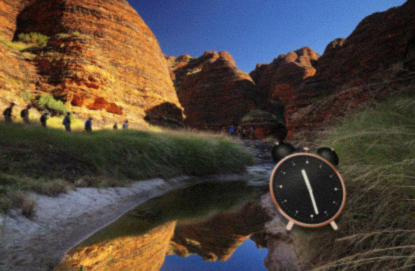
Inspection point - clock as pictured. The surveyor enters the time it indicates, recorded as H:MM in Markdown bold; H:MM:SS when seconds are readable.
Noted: **11:28**
